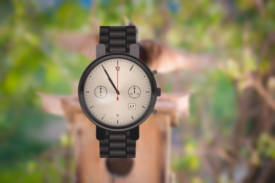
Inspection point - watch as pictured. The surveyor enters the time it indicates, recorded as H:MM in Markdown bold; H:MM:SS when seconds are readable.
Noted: **10:55**
